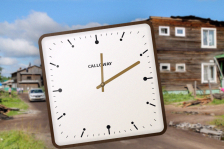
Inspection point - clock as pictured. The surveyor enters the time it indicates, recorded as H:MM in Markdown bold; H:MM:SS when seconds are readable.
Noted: **12:11**
